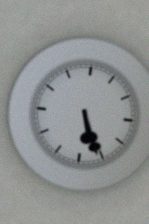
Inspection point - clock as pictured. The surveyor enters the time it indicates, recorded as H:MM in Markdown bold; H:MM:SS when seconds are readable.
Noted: **5:26**
